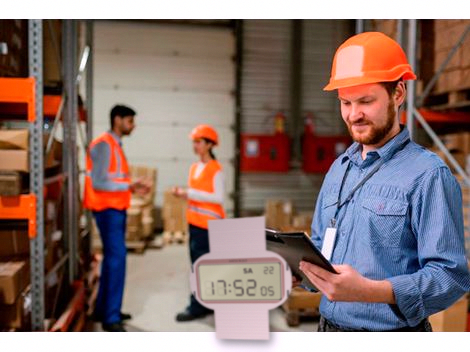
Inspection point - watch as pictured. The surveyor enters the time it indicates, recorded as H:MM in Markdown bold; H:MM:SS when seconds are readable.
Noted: **17:52**
